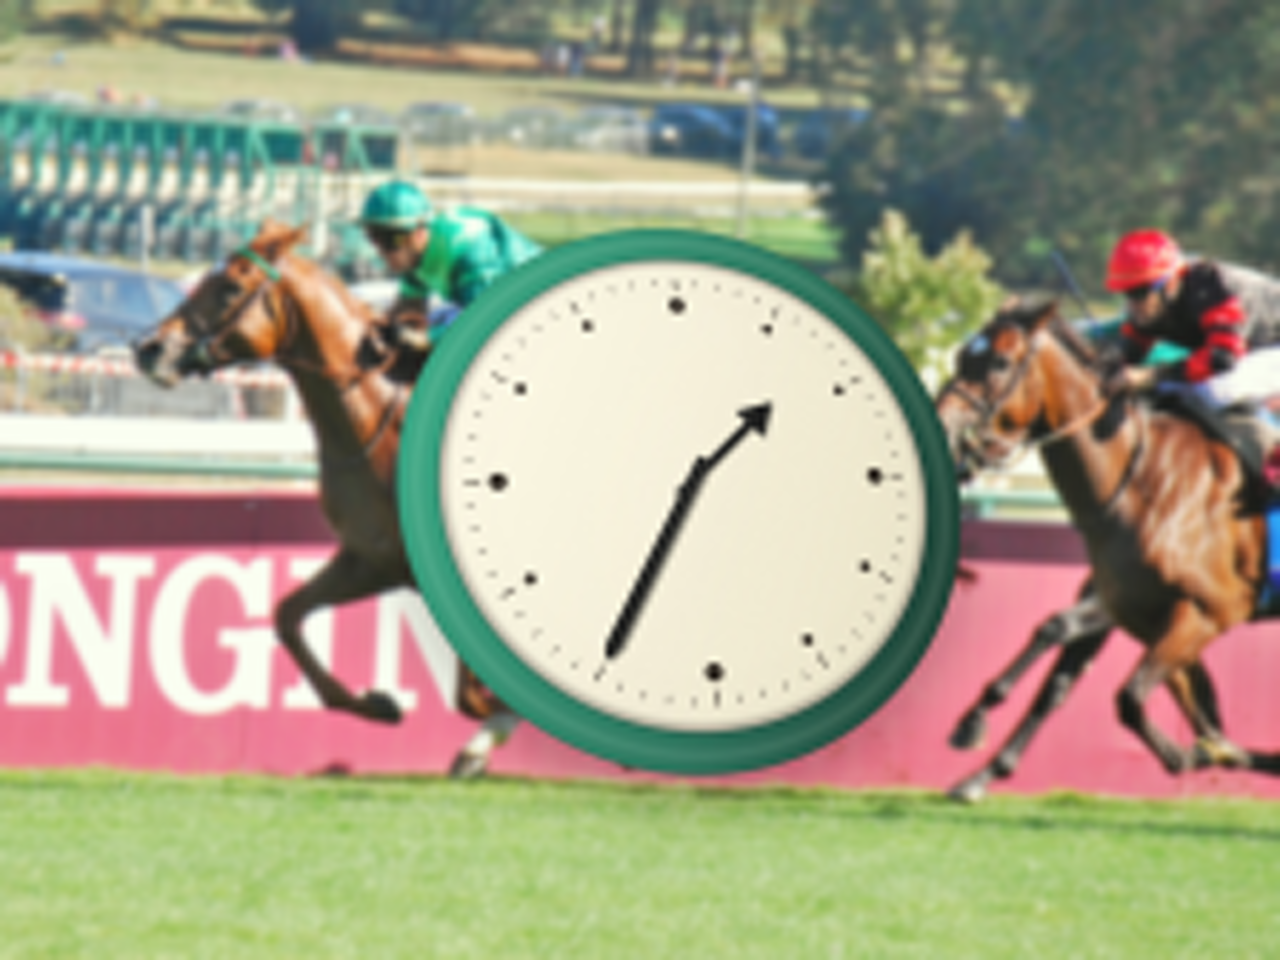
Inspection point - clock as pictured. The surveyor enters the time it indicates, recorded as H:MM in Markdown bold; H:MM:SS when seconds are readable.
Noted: **1:35**
